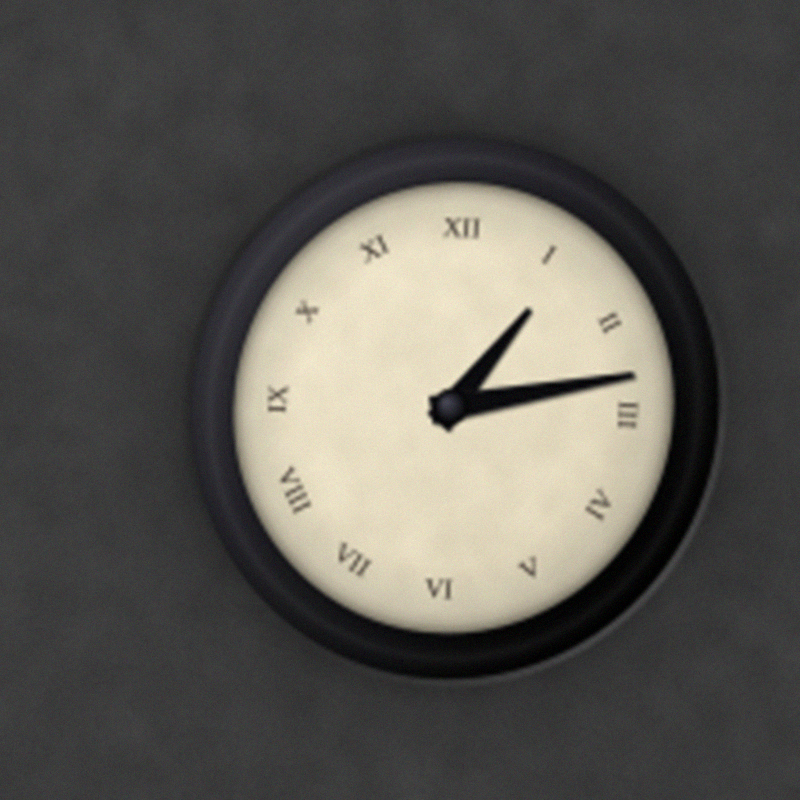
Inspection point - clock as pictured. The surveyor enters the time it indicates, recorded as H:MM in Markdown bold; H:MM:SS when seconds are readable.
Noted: **1:13**
